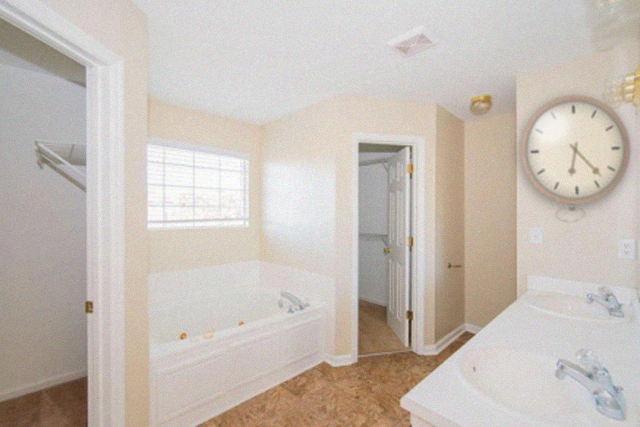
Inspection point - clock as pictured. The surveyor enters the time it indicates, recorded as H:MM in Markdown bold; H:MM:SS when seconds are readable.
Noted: **6:23**
